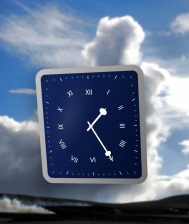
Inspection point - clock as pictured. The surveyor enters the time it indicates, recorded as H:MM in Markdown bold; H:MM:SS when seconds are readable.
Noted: **1:25**
